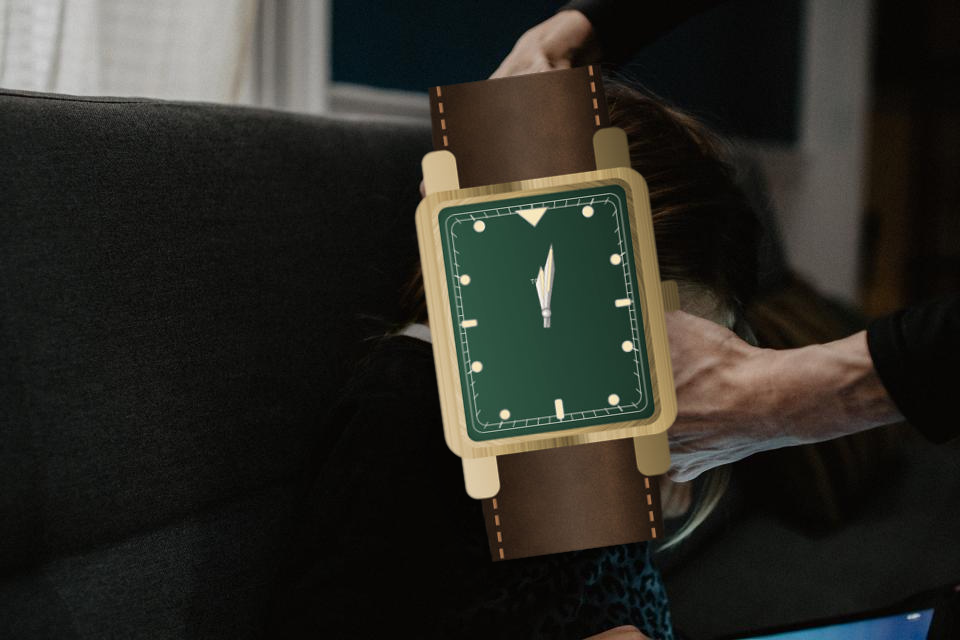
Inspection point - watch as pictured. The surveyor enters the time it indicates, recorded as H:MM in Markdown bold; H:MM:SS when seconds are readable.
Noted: **12:02**
